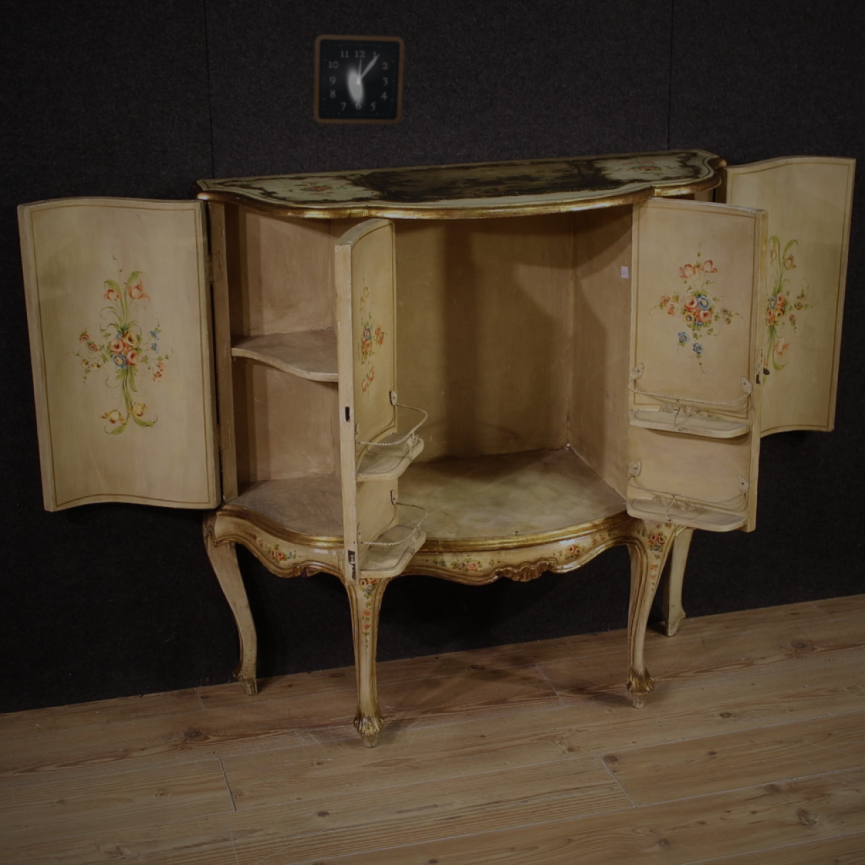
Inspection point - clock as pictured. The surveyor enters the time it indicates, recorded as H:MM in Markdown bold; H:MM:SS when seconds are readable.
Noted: **12:06**
